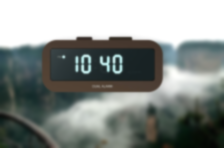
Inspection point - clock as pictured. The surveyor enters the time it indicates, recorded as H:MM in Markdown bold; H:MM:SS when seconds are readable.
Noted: **10:40**
